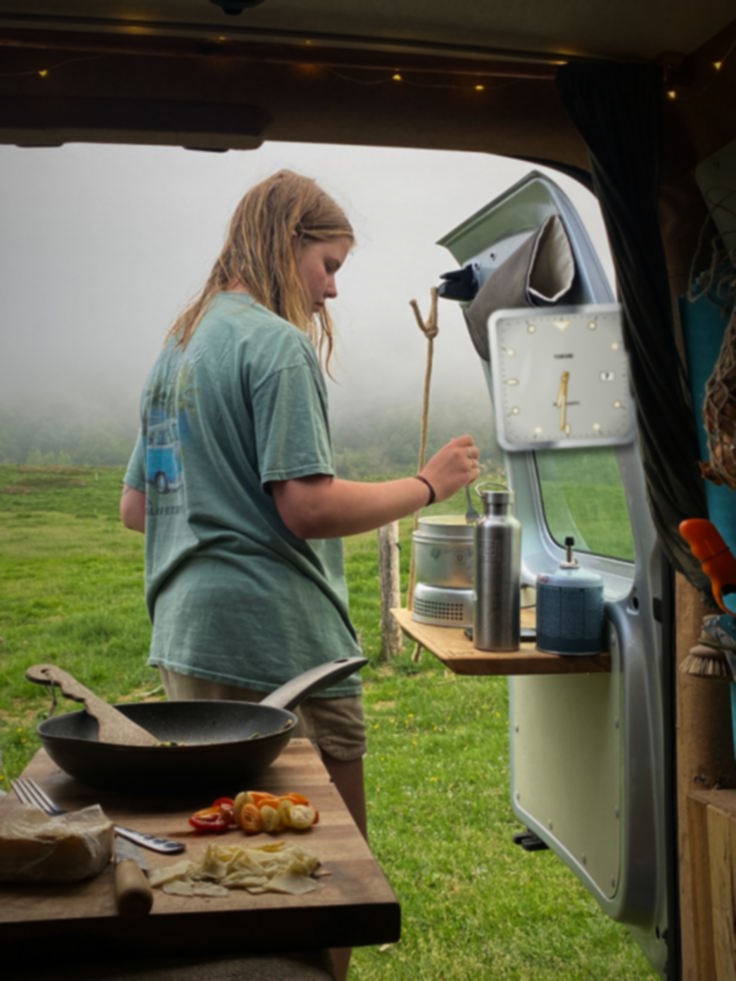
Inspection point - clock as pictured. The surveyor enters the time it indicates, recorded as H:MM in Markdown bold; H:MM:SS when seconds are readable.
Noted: **6:31**
